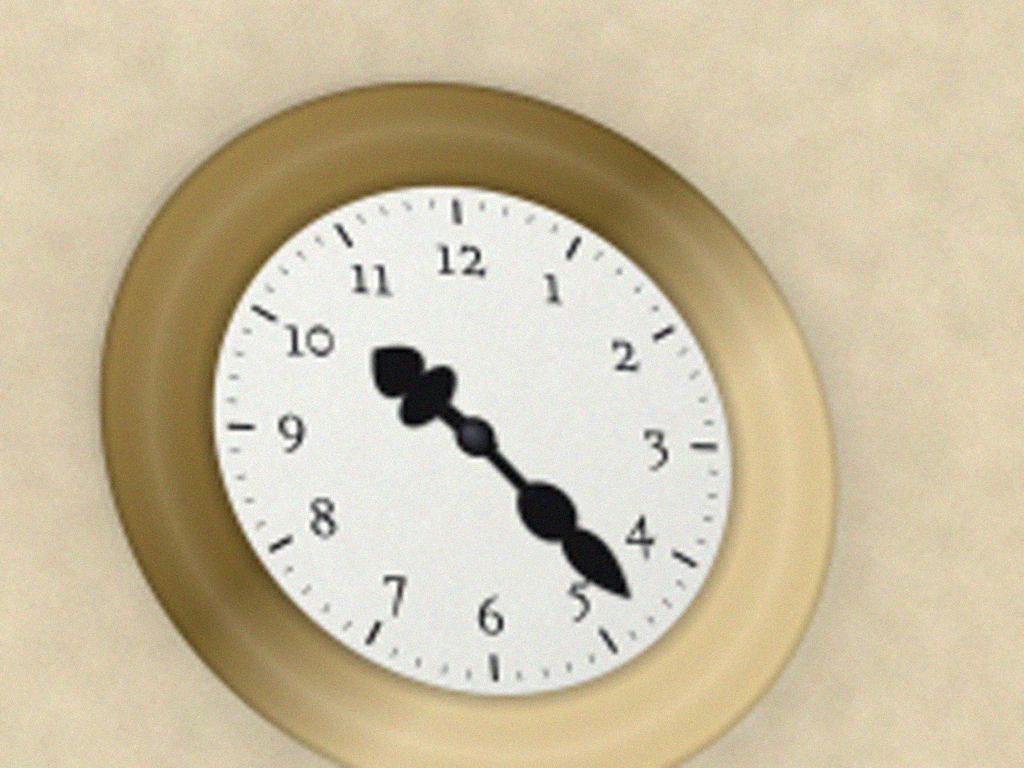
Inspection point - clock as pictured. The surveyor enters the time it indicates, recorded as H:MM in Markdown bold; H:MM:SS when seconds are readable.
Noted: **10:23**
